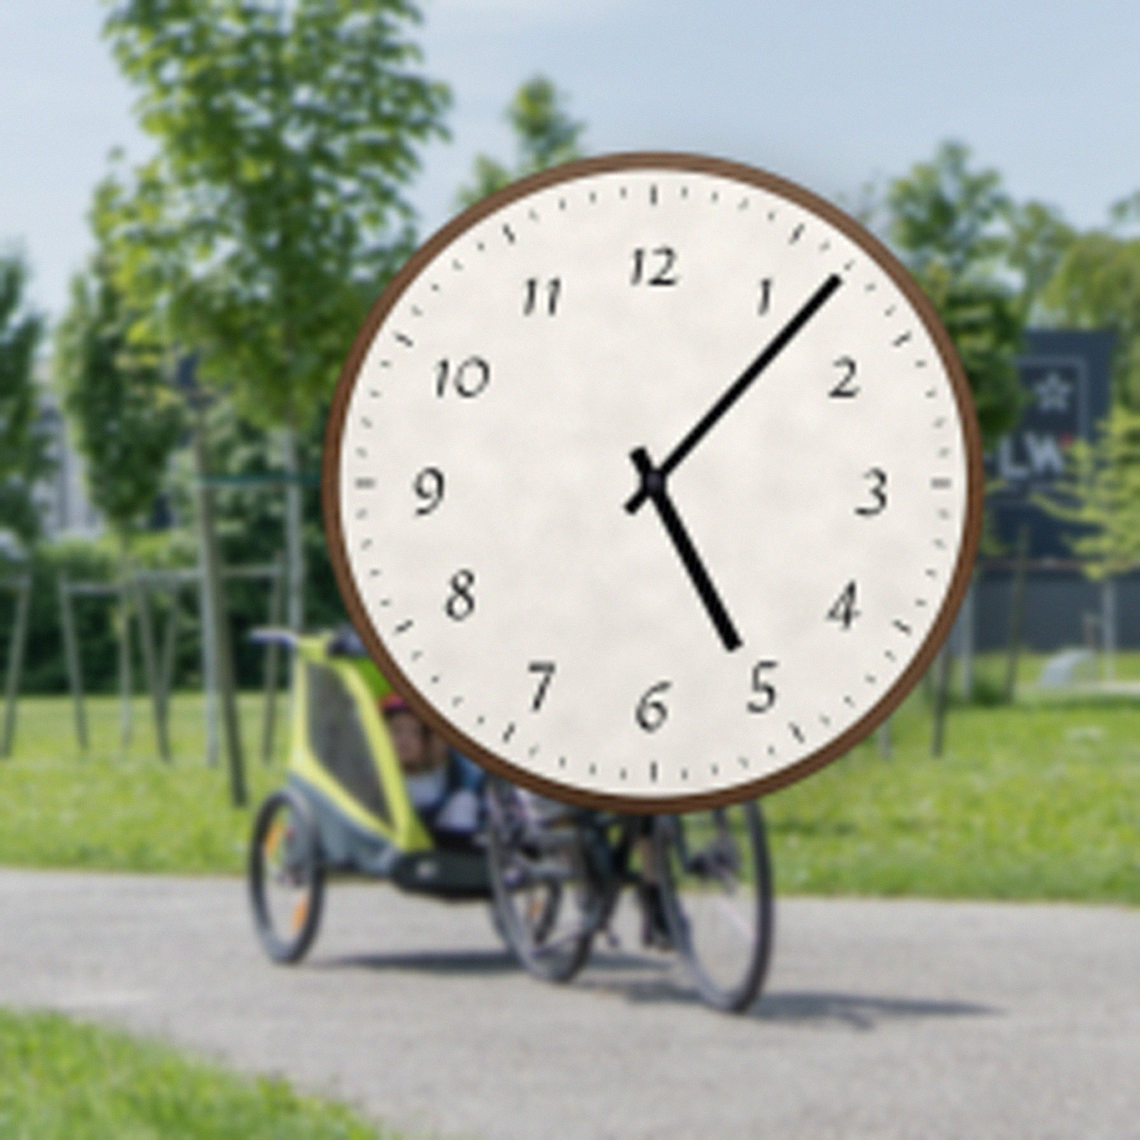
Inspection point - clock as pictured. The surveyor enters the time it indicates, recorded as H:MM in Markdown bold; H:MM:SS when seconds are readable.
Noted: **5:07**
